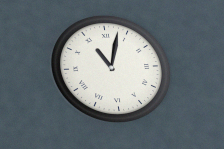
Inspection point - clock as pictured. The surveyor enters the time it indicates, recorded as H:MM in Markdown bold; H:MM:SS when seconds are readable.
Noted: **11:03**
